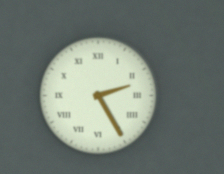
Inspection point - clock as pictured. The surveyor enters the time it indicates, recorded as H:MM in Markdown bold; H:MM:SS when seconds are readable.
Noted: **2:25**
